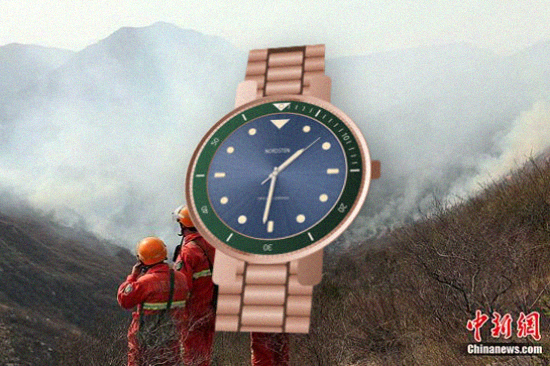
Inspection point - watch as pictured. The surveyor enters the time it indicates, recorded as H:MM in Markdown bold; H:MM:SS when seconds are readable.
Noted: **1:31:08**
